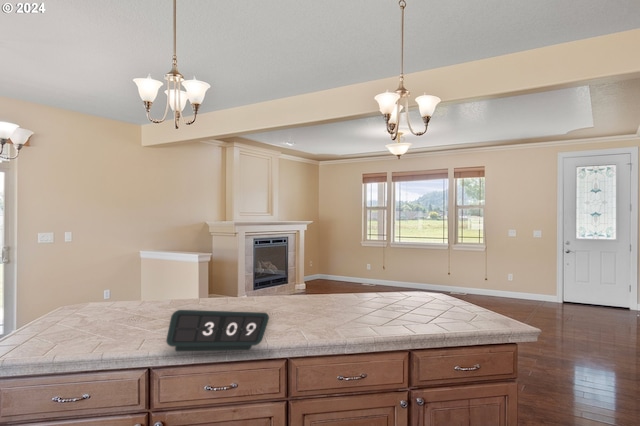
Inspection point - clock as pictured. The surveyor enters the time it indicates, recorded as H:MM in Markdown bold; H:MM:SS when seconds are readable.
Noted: **3:09**
